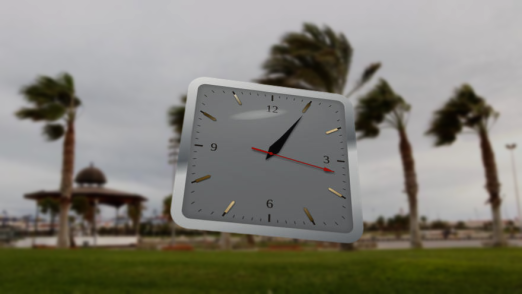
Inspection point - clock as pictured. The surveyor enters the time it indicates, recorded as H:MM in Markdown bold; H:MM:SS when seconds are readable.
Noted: **1:05:17**
